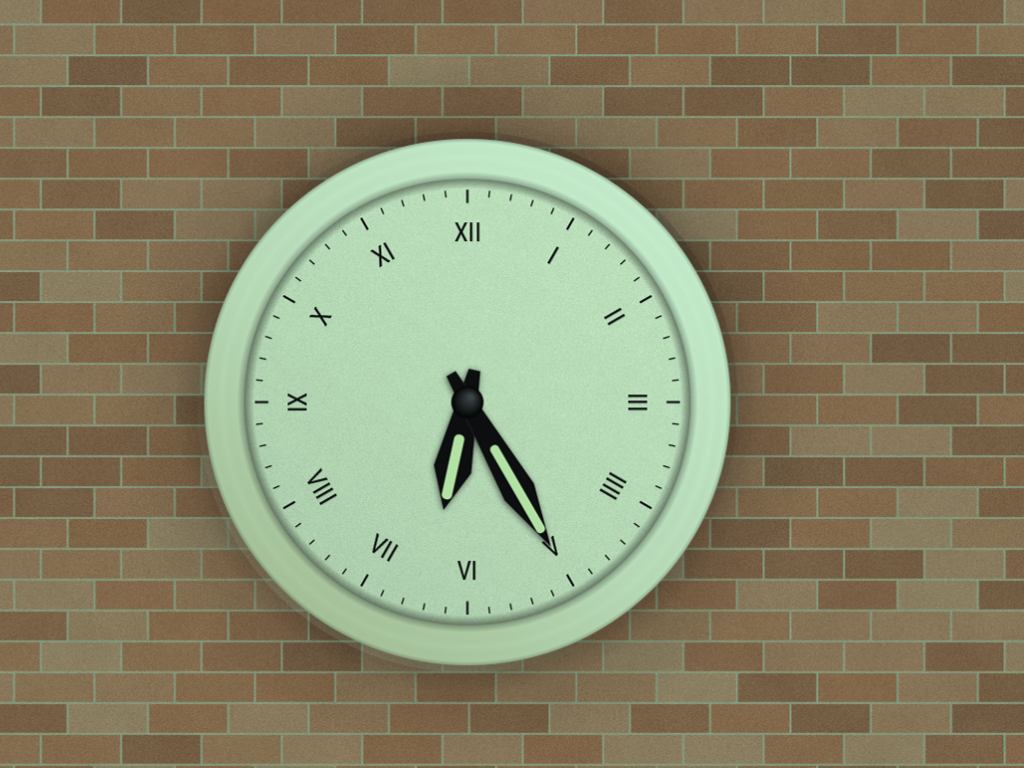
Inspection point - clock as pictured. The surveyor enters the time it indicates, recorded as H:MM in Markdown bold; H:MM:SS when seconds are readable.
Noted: **6:25**
